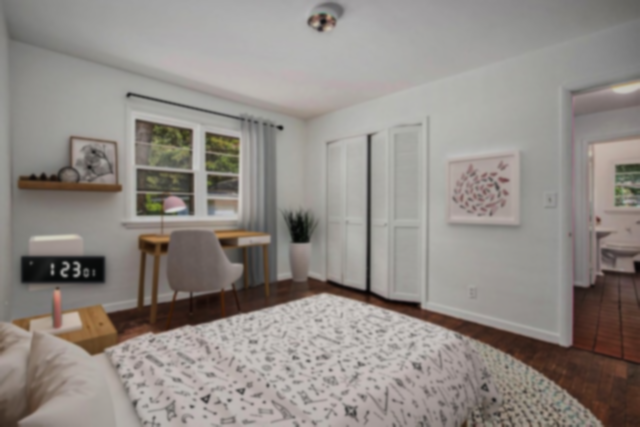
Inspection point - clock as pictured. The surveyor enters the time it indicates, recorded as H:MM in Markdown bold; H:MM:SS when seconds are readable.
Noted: **1:23**
